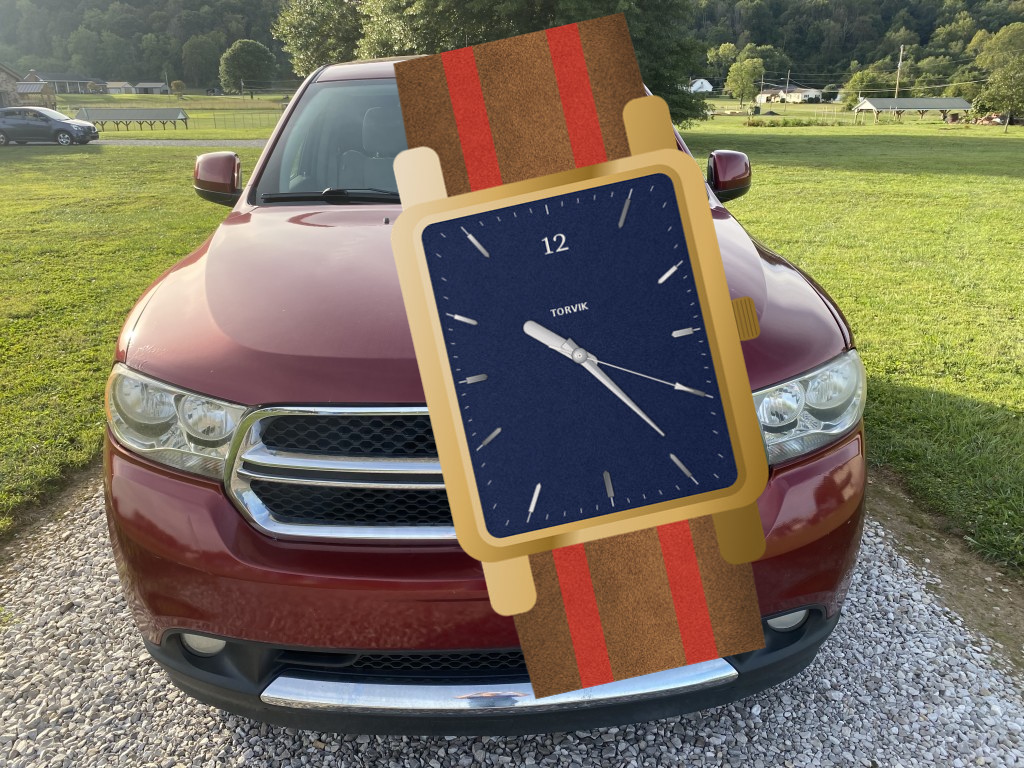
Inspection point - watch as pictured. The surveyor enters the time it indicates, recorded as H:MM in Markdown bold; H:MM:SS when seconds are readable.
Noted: **10:24:20**
